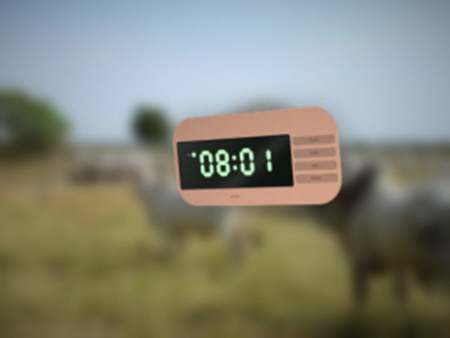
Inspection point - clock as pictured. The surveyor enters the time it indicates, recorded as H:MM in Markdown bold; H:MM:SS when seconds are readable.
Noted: **8:01**
